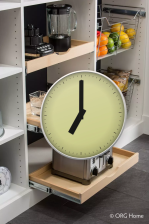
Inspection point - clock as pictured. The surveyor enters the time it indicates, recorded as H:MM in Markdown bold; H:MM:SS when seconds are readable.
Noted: **7:00**
